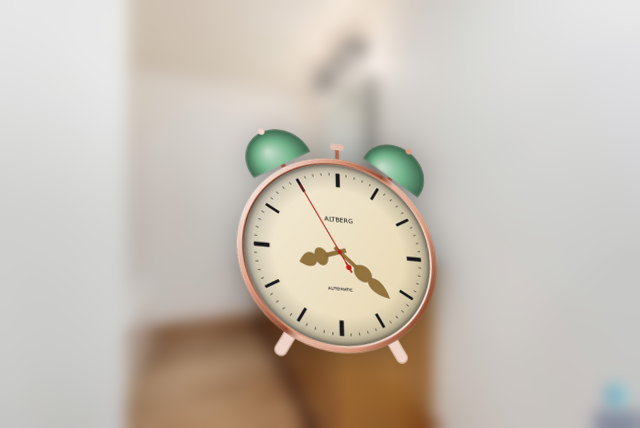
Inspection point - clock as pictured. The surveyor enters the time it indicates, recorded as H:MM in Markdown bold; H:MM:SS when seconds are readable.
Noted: **8:21:55**
